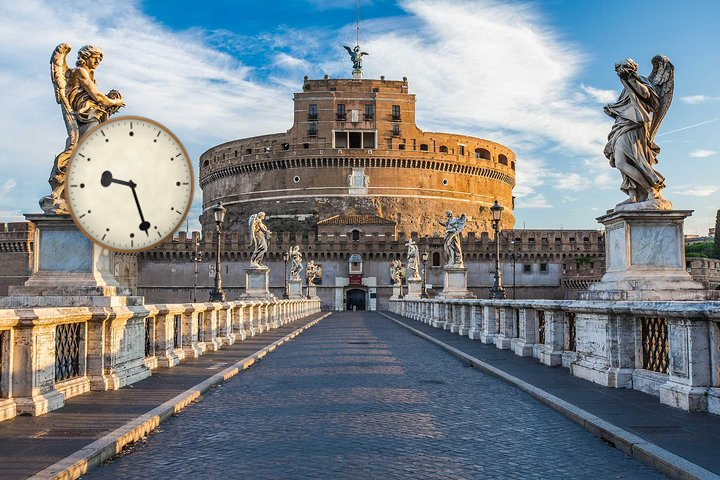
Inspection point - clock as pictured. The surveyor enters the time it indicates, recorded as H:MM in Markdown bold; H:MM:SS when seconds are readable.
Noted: **9:27**
